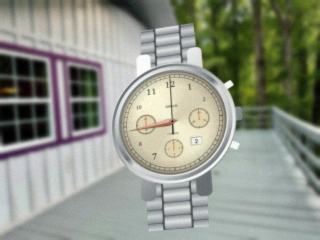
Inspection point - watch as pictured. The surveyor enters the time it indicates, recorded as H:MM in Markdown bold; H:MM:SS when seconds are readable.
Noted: **8:44**
